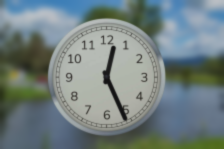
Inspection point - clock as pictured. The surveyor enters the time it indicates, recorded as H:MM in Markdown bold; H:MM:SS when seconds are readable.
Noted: **12:26**
